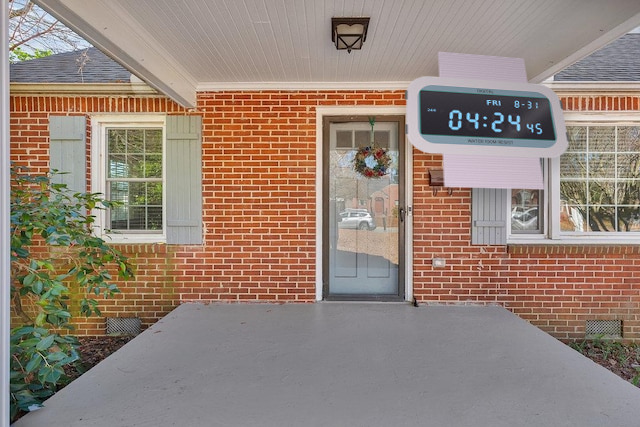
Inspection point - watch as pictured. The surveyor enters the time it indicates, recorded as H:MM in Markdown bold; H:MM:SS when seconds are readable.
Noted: **4:24:45**
